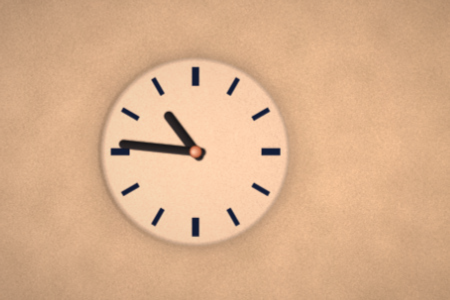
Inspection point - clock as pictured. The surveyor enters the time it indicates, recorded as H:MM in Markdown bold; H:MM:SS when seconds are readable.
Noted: **10:46**
